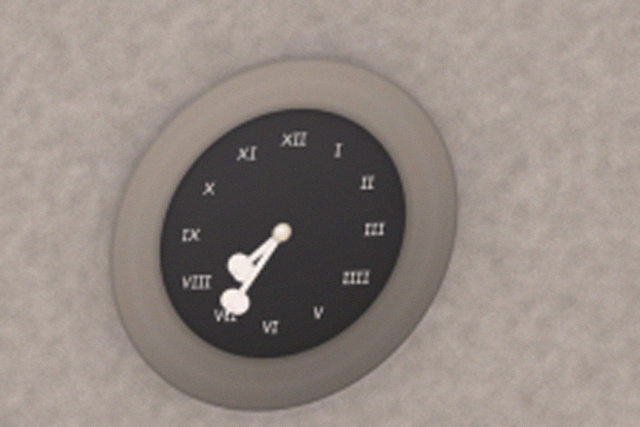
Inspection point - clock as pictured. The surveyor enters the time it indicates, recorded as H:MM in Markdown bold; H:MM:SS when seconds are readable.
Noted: **7:35**
